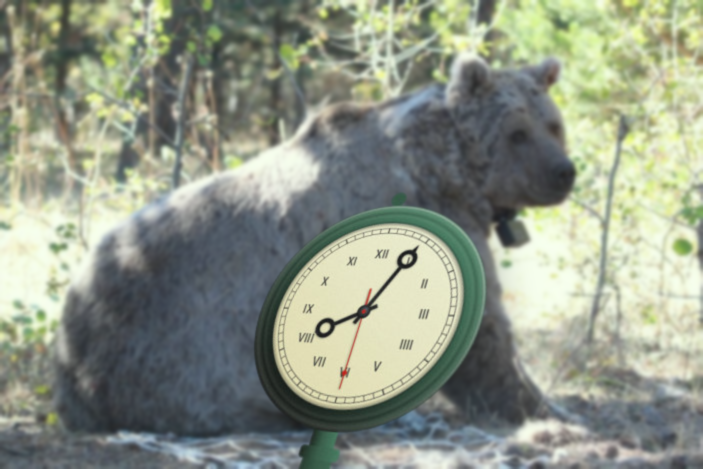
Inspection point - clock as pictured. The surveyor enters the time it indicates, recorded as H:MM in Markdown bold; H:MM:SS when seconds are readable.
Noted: **8:04:30**
